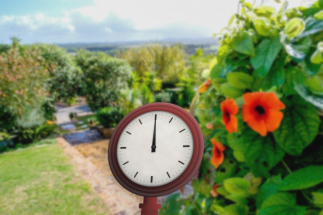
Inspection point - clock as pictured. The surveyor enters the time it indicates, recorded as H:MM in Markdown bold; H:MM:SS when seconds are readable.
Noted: **12:00**
